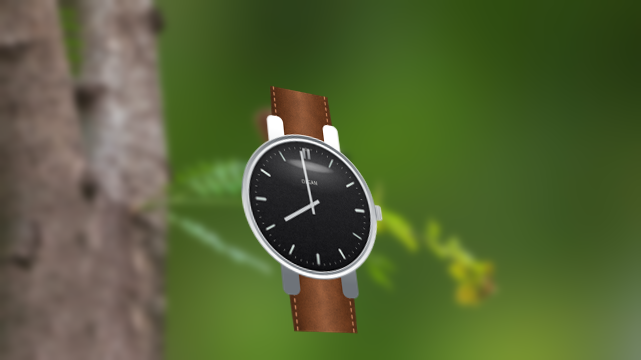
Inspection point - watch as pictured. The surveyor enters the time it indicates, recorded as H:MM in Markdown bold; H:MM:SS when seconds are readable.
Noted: **7:59**
